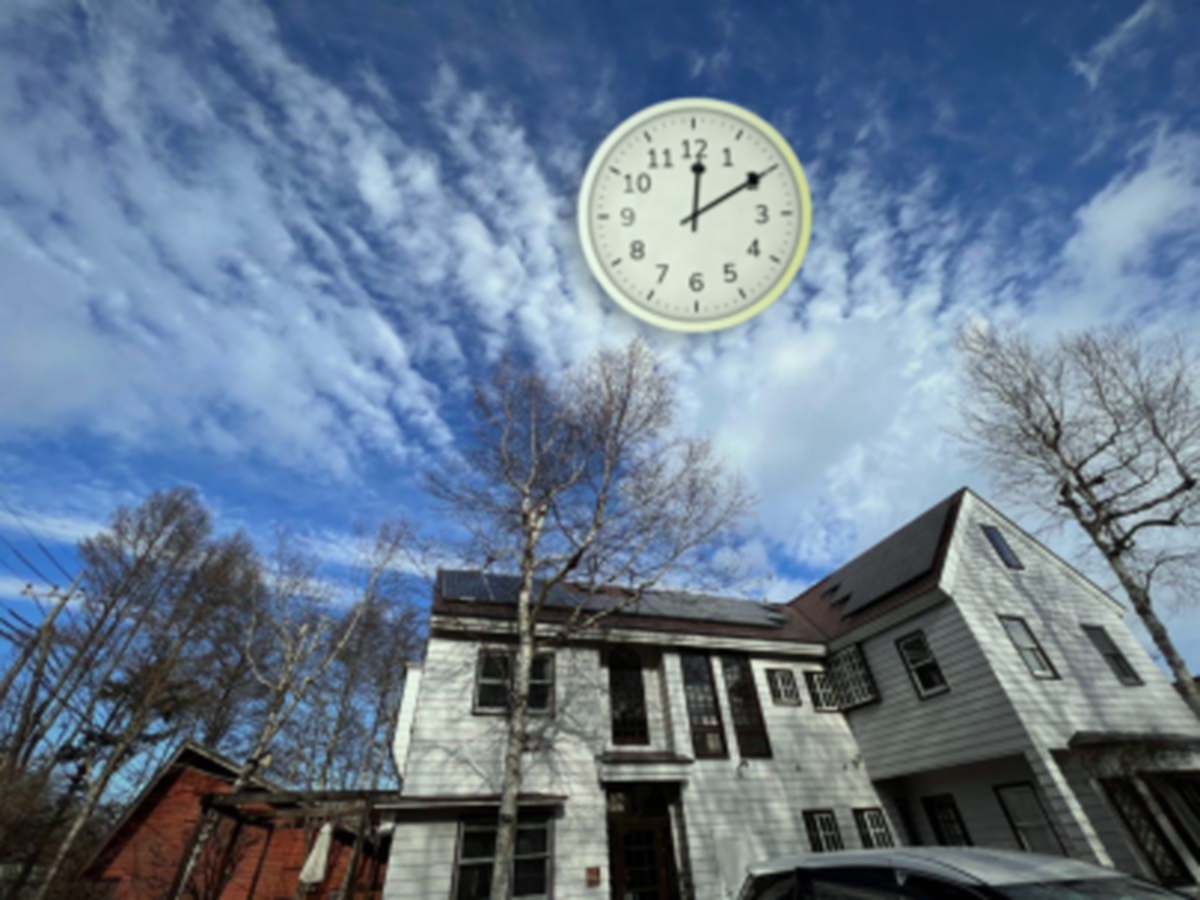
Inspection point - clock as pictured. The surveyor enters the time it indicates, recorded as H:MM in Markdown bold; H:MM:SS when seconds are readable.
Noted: **12:10**
